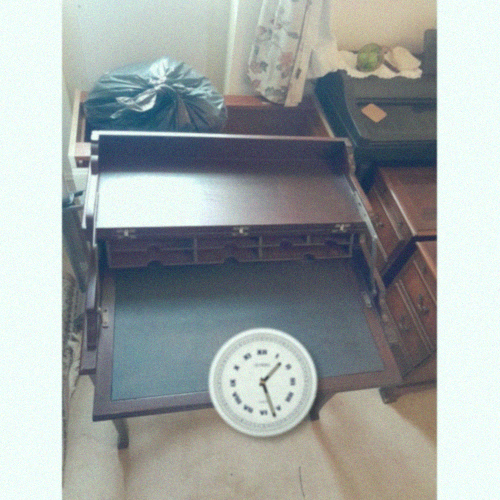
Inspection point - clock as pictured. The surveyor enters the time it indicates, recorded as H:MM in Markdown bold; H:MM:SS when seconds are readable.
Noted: **1:27**
